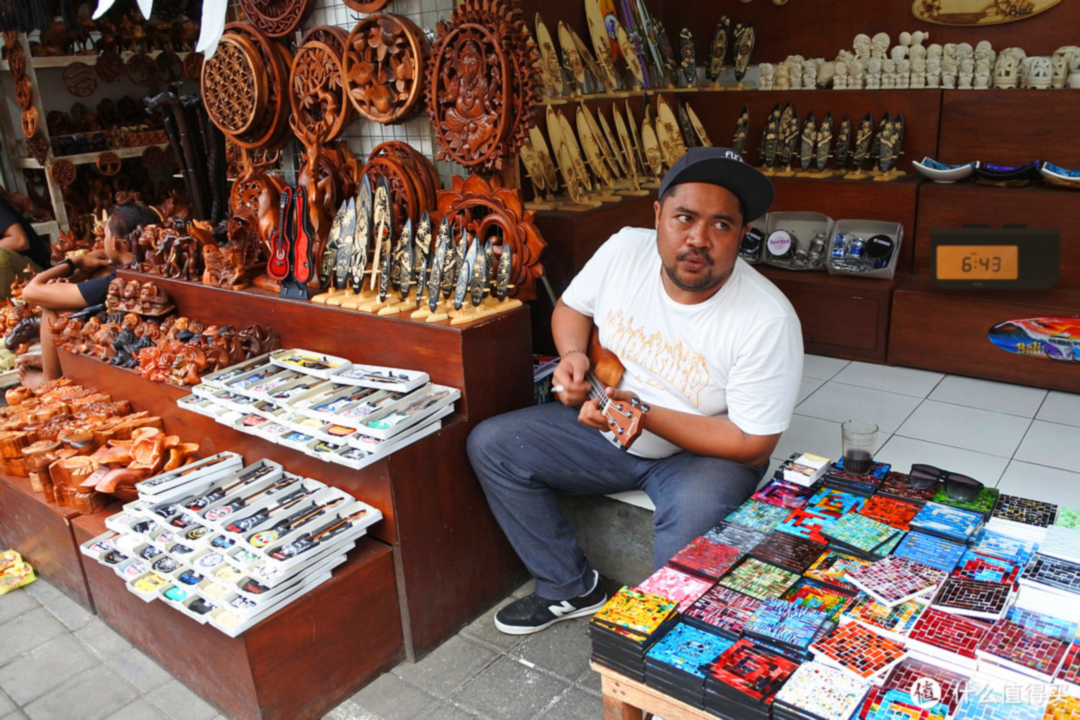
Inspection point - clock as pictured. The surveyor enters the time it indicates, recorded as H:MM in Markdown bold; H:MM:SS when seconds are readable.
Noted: **6:43**
